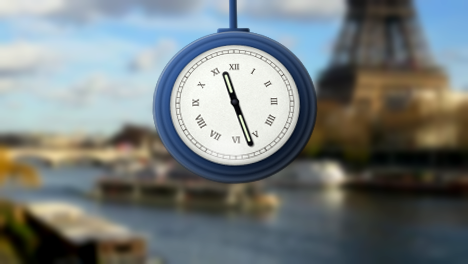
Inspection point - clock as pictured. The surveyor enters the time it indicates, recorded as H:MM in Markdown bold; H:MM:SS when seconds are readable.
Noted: **11:27**
